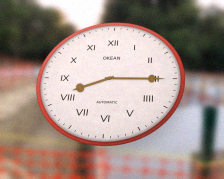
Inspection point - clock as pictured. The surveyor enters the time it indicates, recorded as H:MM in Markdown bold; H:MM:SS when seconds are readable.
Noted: **8:15**
